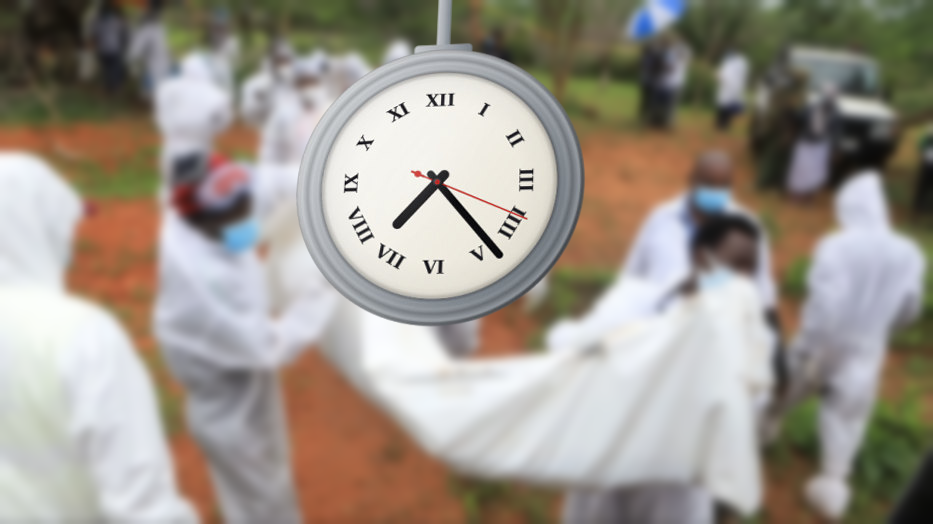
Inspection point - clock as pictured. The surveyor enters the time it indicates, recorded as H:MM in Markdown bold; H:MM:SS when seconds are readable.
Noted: **7:23:19**
